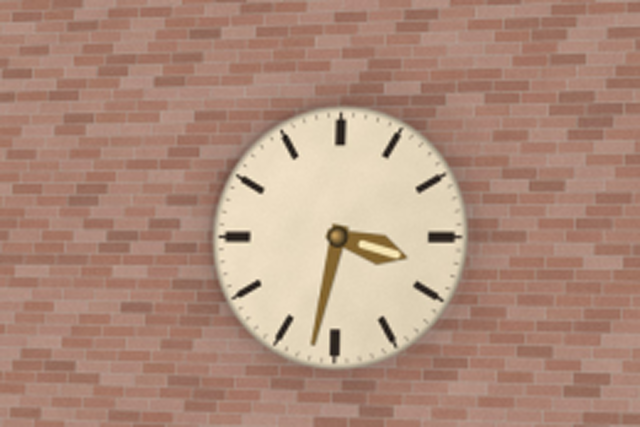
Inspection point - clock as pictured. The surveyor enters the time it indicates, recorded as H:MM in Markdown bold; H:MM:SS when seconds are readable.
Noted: **3:32**
